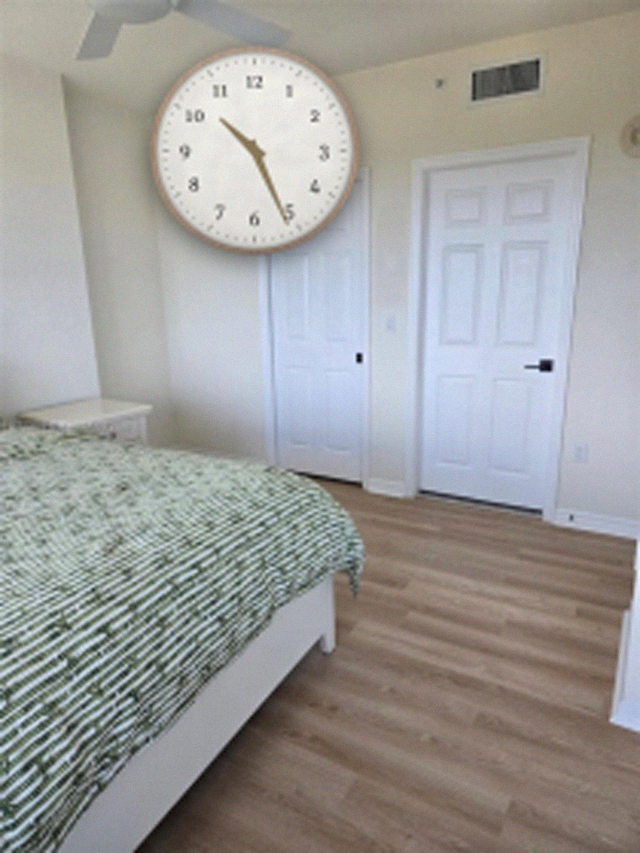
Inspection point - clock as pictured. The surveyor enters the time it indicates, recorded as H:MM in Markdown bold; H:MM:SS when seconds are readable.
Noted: **10:26**
